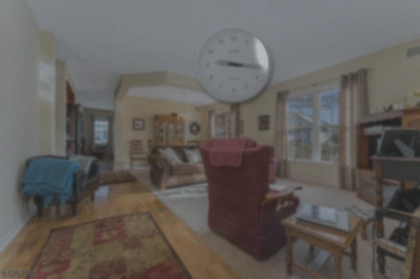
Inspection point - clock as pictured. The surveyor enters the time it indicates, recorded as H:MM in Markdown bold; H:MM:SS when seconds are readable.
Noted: **9:16**
